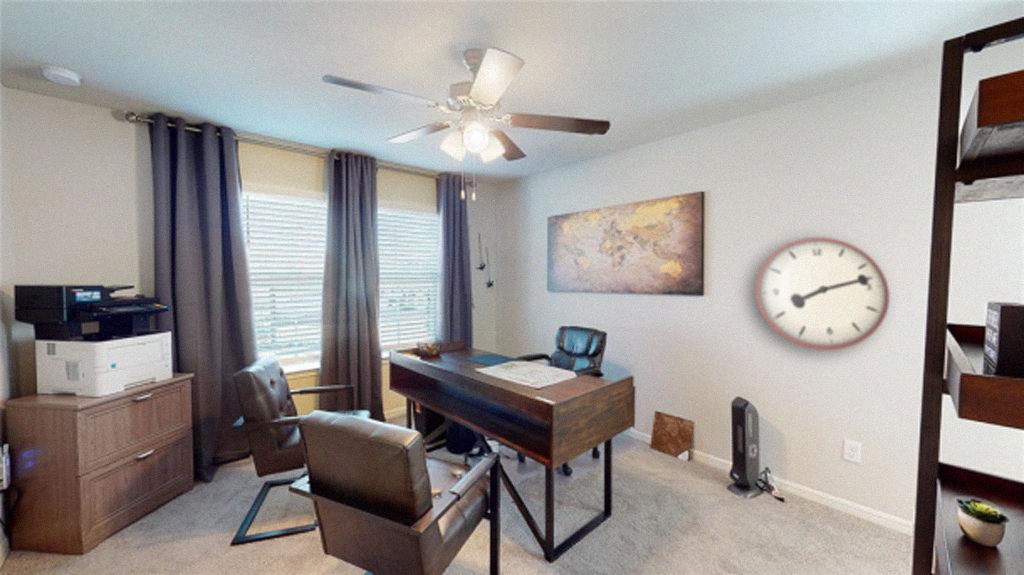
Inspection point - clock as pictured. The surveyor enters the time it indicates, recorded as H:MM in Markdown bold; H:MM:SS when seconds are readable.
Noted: **8:13**
